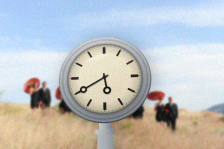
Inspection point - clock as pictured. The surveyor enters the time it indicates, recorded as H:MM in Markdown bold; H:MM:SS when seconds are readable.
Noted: **5:40**
